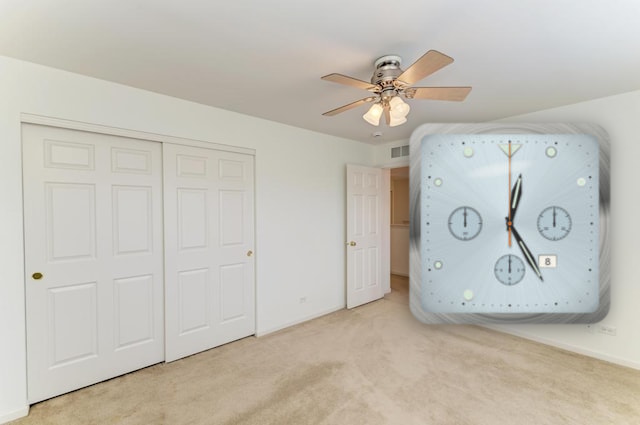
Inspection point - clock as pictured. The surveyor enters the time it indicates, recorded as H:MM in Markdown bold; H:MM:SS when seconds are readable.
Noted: **12:25**
